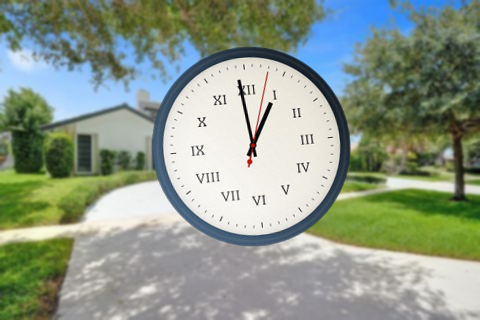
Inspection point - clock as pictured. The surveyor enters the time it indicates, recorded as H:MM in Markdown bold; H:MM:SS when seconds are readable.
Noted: **12:59:03**
